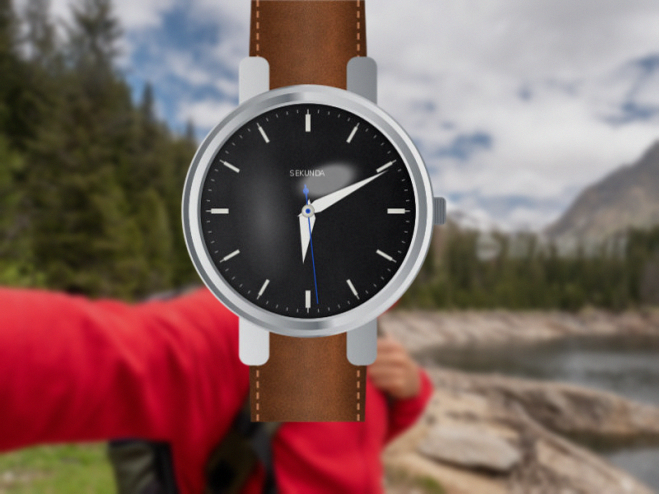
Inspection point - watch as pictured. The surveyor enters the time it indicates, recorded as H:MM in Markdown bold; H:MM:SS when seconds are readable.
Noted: **6:10:29**
